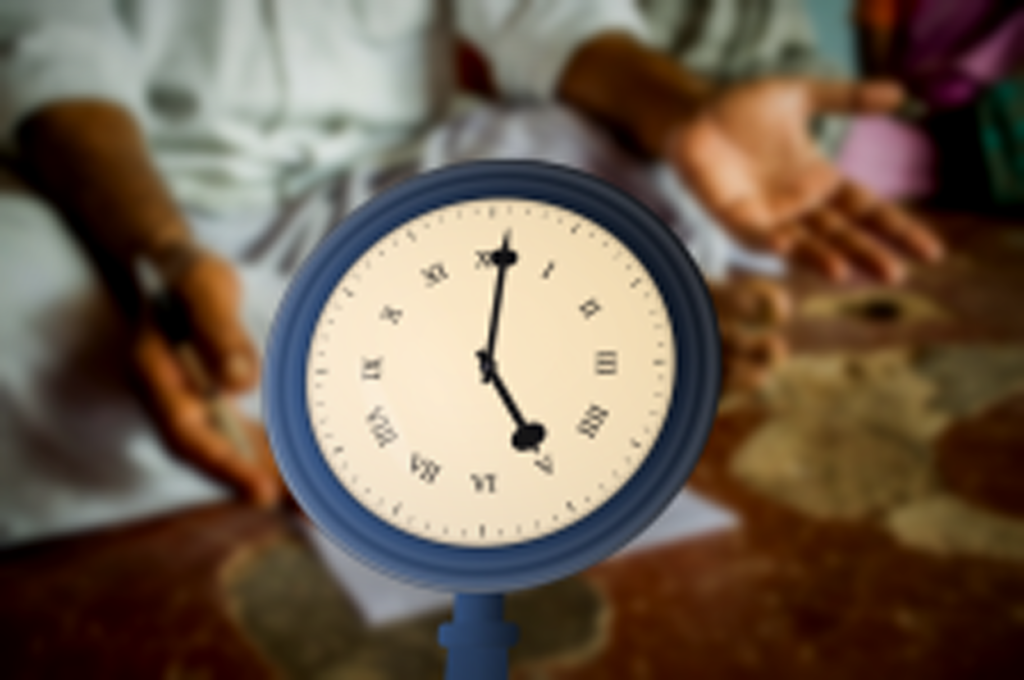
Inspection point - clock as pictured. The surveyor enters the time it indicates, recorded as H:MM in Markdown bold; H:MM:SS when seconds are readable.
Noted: **5:01**
